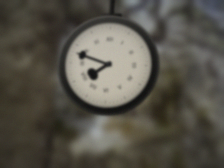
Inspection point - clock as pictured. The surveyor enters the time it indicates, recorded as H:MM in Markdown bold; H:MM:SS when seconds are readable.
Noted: **7:48**
